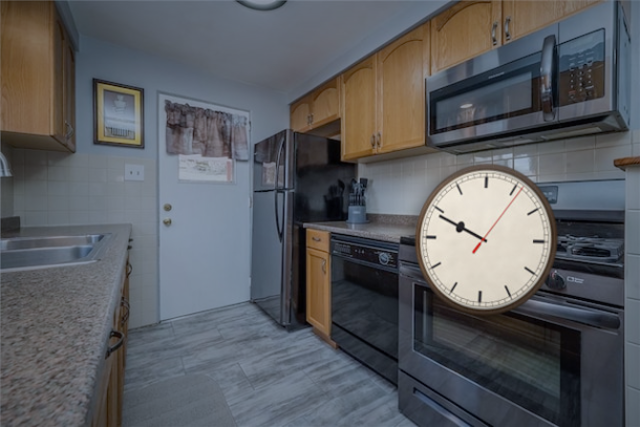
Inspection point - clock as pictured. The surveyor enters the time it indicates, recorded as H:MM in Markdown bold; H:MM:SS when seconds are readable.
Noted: **9:49:06**
